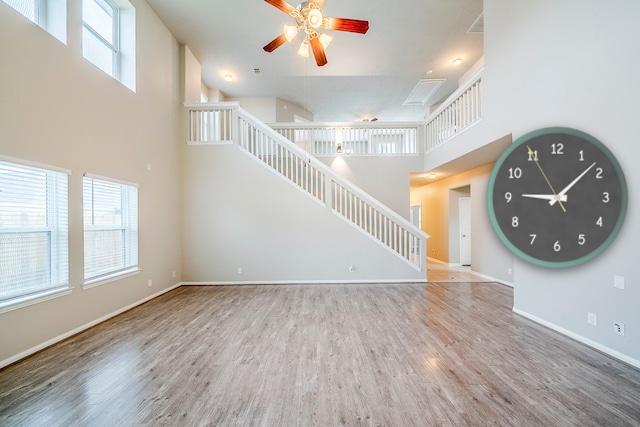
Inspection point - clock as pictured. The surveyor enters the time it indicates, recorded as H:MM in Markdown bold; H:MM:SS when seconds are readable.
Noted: **9:07:55**
